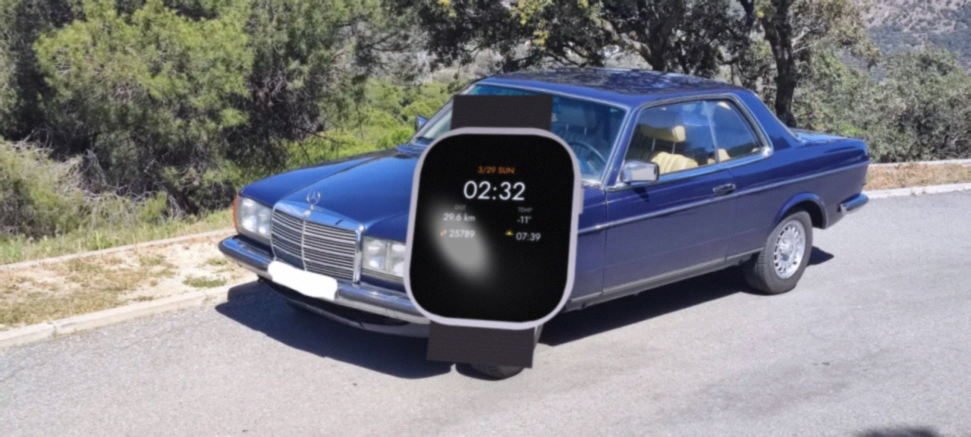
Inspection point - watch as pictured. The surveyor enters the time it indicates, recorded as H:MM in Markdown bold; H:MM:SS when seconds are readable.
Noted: **2:32**
